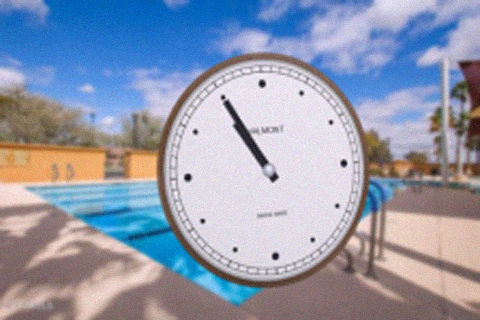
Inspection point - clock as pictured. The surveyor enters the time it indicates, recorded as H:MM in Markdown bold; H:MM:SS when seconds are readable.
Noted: **10:55**
